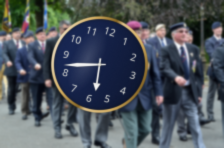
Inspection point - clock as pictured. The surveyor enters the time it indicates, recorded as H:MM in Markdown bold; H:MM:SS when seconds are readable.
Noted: **5:42**
